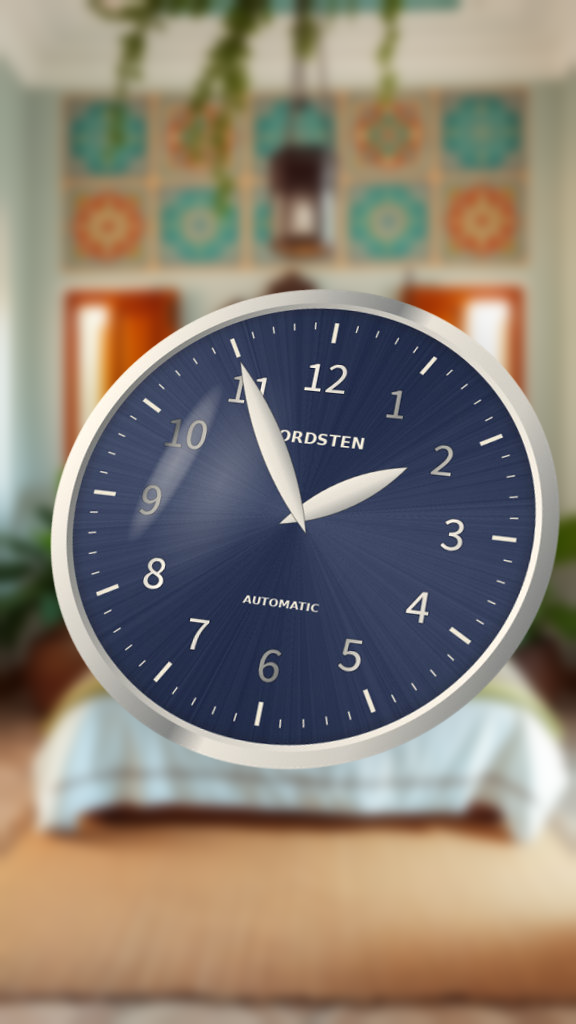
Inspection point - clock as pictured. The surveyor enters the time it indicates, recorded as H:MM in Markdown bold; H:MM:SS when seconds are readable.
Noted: **1:55**
